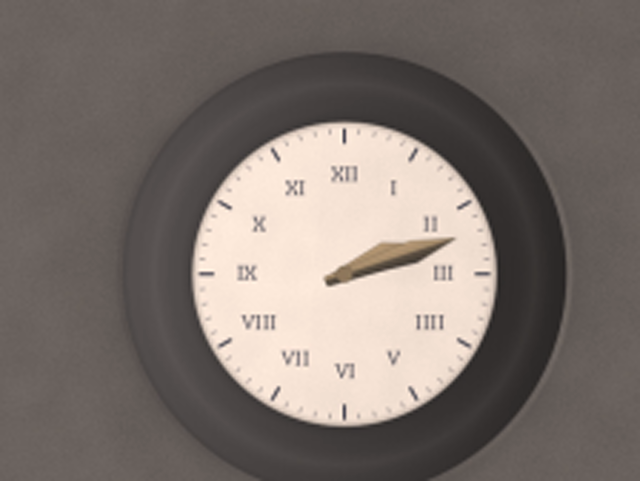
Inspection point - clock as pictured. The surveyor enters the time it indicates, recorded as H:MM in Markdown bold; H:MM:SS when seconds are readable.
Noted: **2:12**
